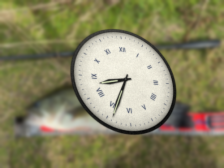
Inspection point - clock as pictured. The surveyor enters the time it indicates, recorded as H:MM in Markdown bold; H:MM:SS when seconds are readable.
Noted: **8:34**
